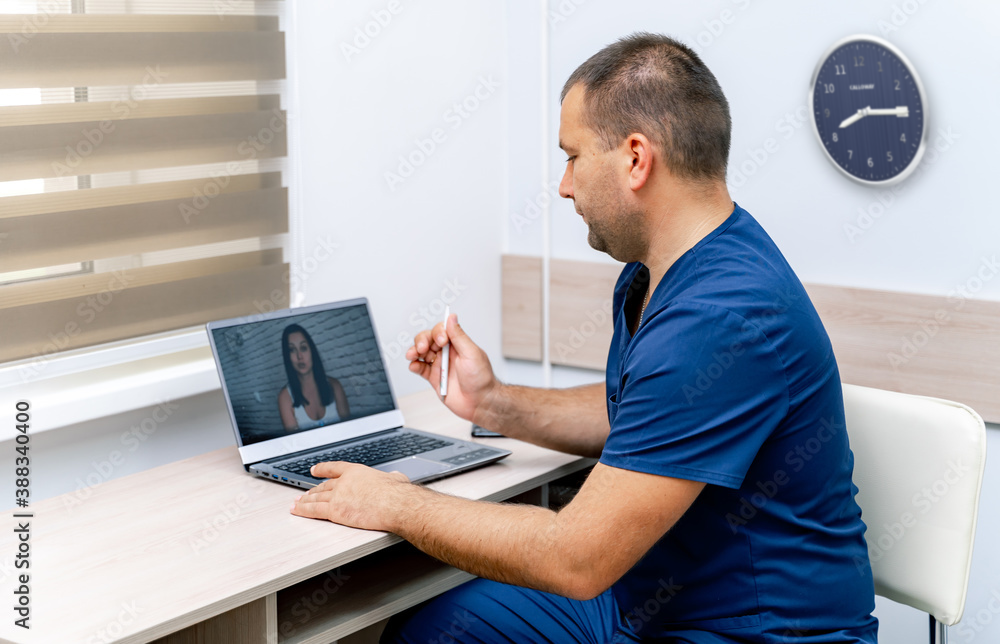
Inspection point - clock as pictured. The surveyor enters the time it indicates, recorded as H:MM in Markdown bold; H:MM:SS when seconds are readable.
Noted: **8:15**
